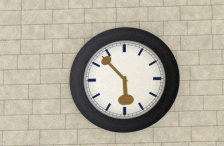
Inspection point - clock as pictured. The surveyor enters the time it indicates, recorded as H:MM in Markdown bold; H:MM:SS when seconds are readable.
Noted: **5:53**
